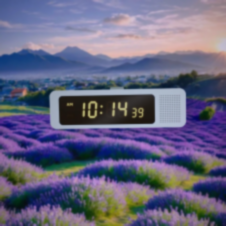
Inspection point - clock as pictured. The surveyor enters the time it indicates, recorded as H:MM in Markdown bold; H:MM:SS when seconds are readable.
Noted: **10:14**
